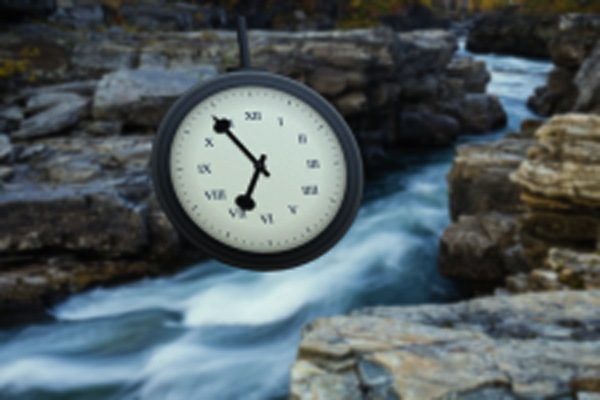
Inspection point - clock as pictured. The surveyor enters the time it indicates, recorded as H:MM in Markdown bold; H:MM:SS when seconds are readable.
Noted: **6:54**
